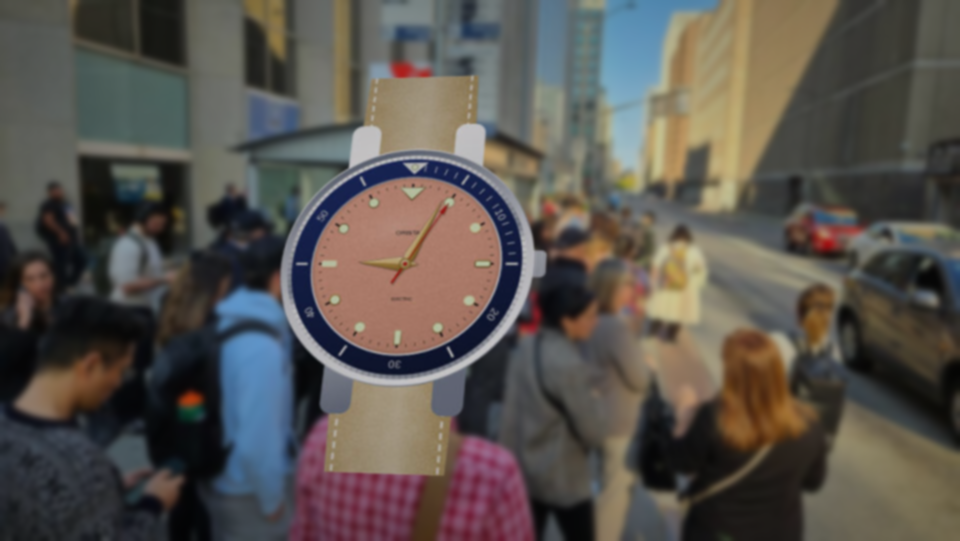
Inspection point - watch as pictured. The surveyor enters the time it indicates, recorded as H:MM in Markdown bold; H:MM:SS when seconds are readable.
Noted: **9:04:05**
